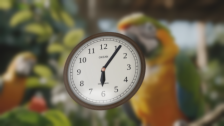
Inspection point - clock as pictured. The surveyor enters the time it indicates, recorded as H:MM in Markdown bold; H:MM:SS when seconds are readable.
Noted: **6:06**
